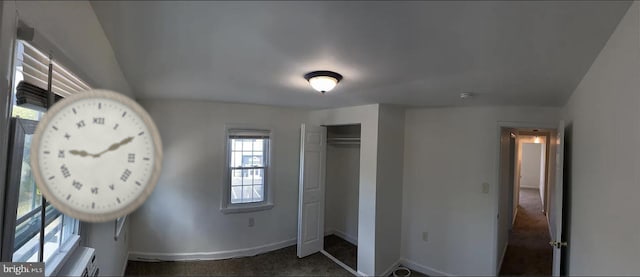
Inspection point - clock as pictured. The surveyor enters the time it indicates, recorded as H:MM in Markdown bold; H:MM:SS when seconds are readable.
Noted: **9:10**
